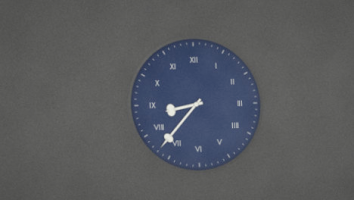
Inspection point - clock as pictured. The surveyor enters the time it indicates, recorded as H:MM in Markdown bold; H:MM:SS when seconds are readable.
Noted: **8:37**
